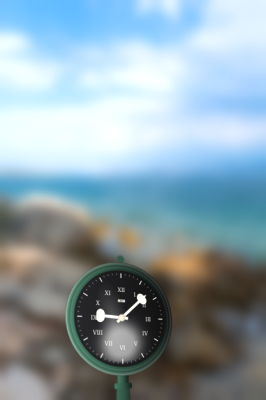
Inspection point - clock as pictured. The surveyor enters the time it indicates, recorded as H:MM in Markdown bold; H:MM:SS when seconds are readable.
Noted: **9:08**
